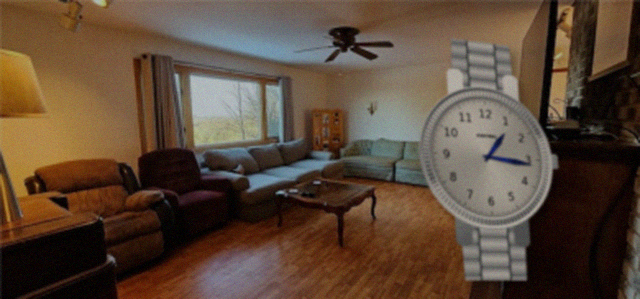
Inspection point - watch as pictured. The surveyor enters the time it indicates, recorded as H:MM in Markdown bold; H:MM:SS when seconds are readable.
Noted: **1:16**
